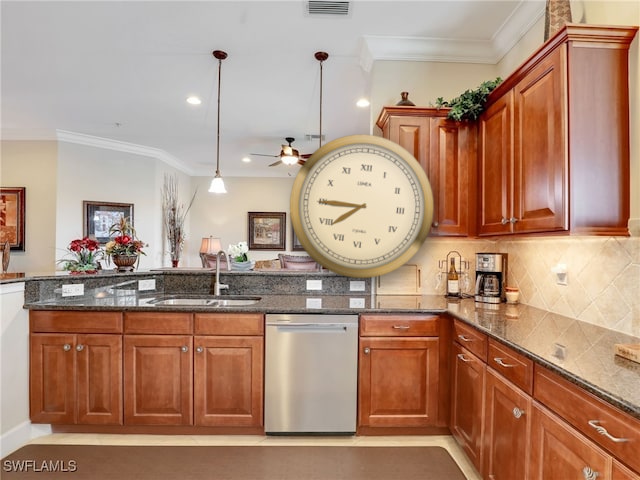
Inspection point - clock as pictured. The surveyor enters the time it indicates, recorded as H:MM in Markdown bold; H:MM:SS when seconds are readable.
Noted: **7:45**
